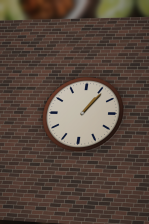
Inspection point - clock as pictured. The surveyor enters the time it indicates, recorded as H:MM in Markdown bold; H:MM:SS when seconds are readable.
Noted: **1:06**
